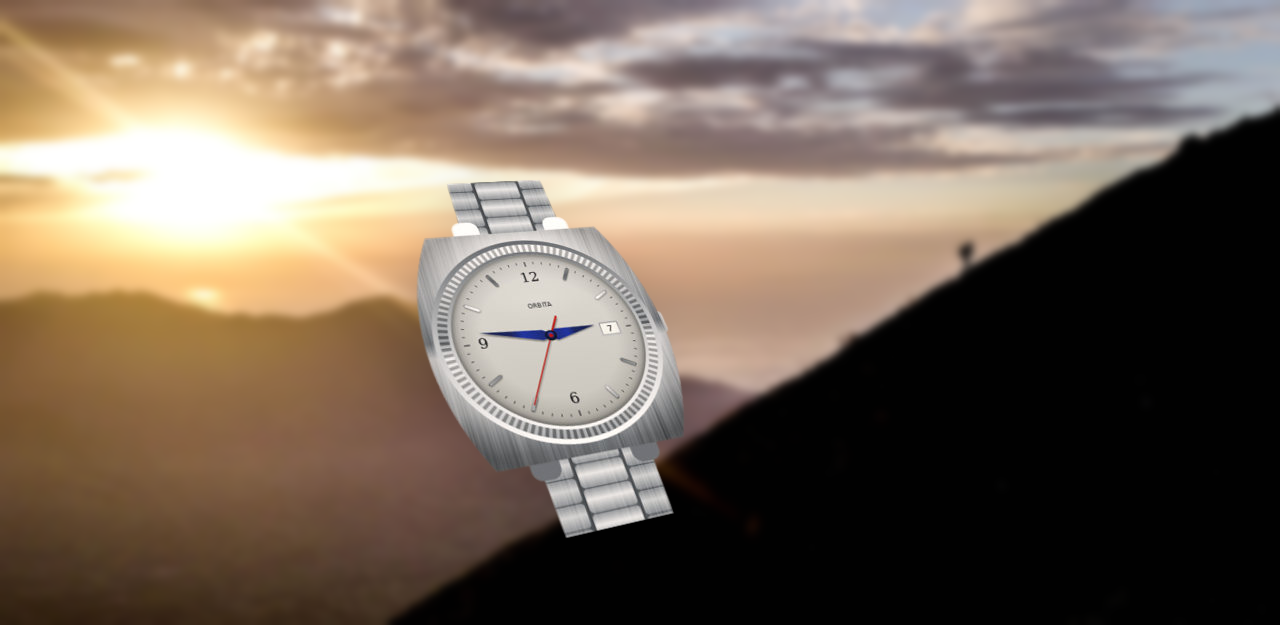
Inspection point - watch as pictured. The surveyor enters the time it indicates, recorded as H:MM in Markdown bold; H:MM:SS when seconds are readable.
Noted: **2:46:35**
